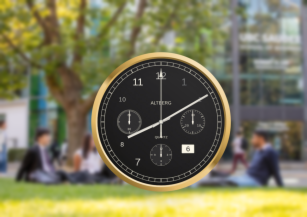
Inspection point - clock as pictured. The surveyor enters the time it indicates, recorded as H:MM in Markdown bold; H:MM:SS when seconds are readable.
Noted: **8:10**
